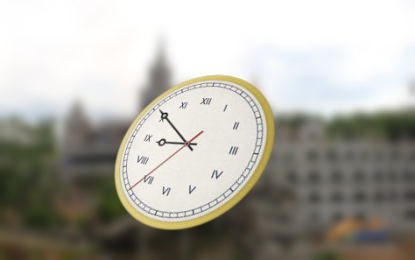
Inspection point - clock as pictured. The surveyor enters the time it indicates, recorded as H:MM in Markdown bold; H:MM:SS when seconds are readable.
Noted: **8:50:36**
